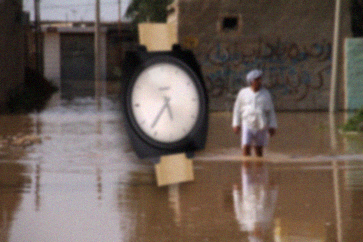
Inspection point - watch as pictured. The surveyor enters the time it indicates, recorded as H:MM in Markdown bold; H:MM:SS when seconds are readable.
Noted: **5:37**
